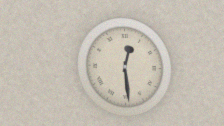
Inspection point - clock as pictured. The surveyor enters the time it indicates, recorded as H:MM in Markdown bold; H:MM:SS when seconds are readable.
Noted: **12:29**
